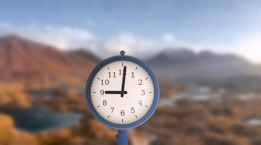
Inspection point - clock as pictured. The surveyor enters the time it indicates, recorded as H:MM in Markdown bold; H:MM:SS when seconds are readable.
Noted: **9:01**
